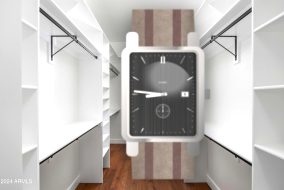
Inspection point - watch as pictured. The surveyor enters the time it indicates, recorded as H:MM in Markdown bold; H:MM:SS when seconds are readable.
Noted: **8:46**
